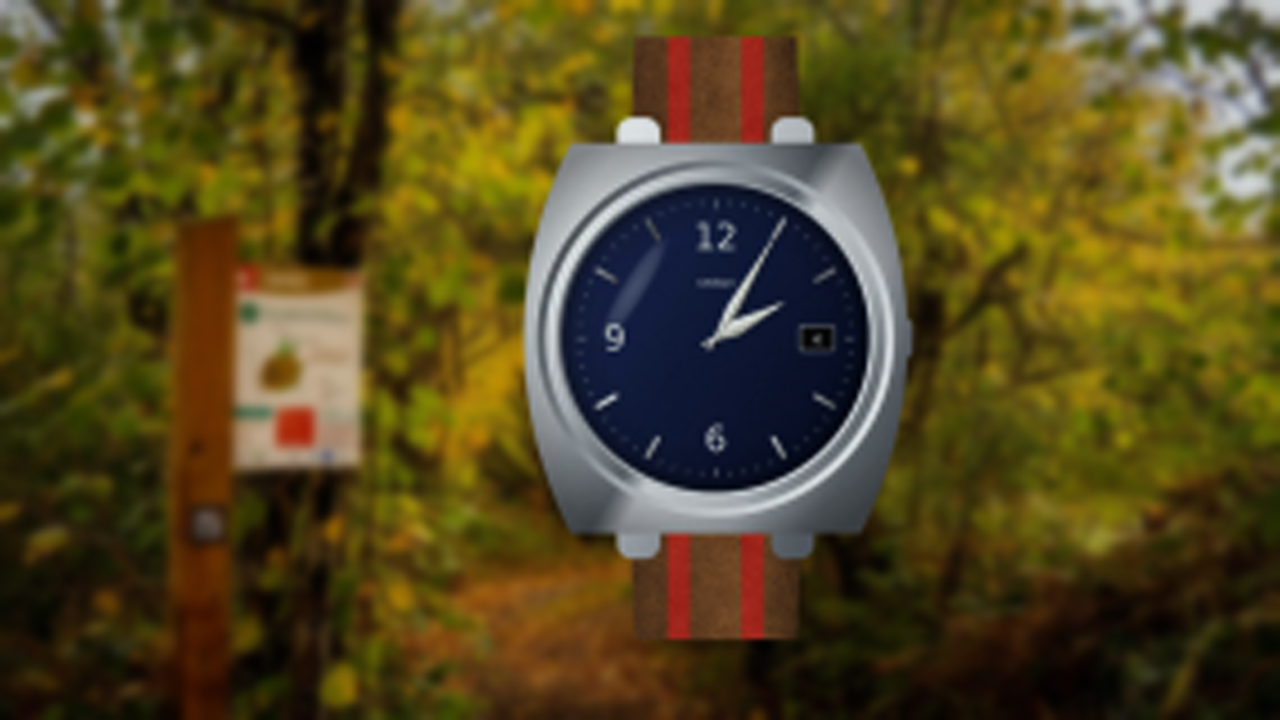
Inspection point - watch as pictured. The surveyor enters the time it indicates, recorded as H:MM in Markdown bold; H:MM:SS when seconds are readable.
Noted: **2:05**
